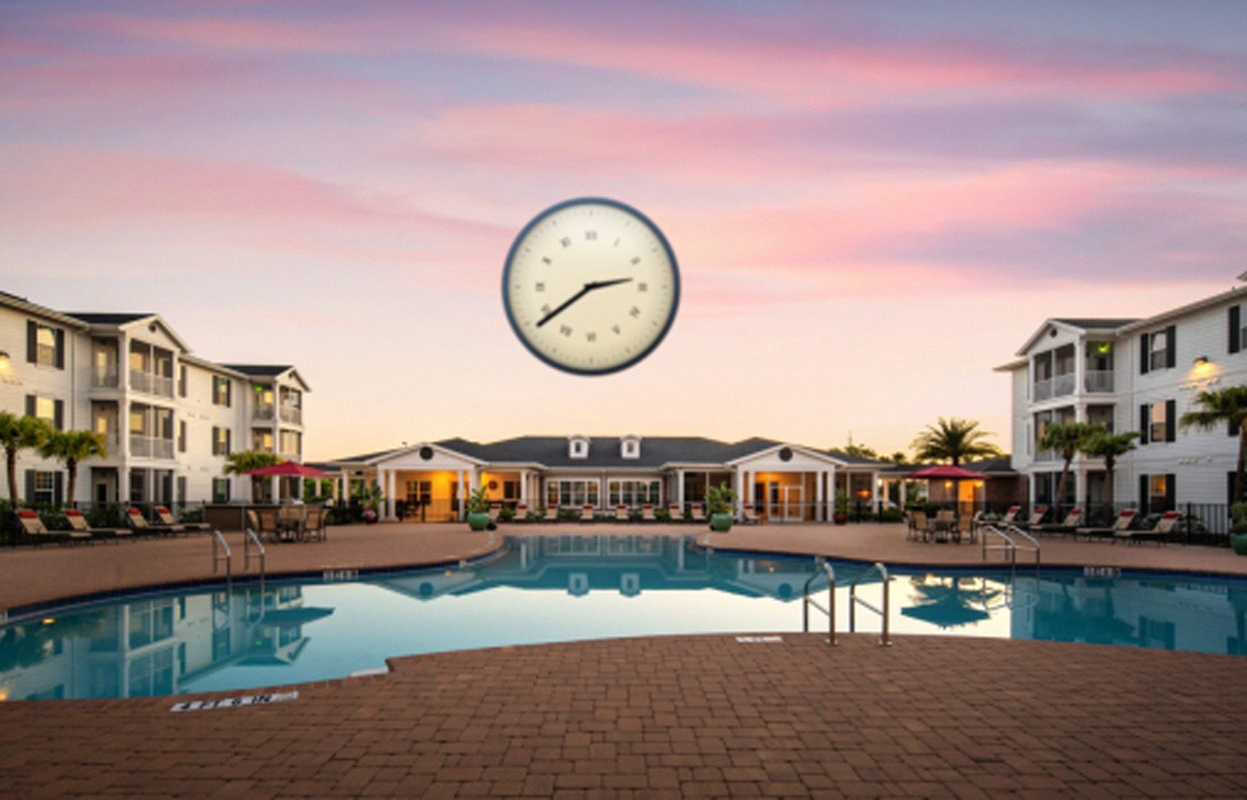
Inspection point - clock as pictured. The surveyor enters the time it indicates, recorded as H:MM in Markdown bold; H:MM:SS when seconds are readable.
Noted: **2:39**
